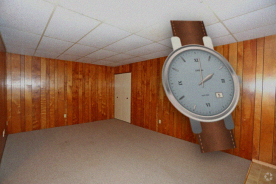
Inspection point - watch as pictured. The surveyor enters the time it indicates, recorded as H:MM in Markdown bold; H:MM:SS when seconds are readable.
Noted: **2:01**
